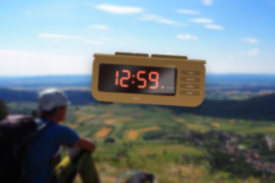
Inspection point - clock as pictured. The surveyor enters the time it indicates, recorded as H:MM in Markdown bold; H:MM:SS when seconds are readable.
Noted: **12:59**
